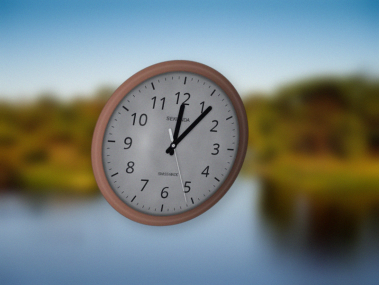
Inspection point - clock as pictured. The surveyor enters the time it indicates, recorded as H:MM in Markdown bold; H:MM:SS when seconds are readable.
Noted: **12:06:26**
